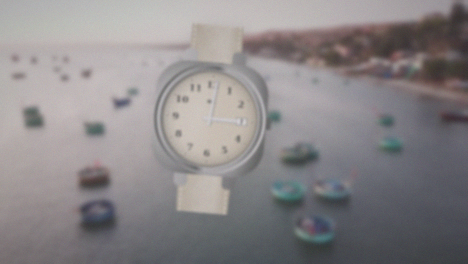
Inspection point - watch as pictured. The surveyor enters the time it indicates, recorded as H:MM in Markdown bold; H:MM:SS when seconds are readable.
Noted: **3:01**
